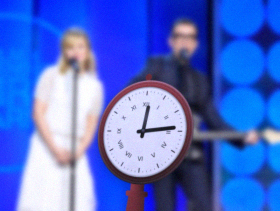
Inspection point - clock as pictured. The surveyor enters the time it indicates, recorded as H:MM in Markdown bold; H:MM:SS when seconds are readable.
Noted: **12:14**
